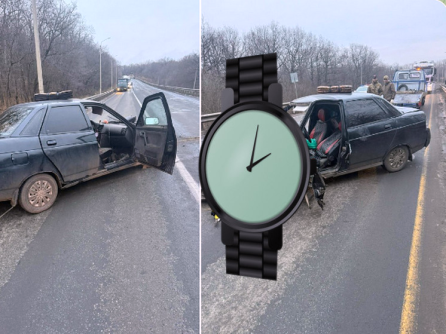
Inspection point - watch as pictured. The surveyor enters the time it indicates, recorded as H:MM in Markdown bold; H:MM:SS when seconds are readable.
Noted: **2:02**
